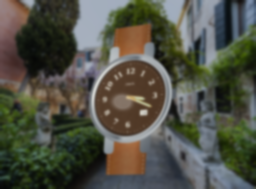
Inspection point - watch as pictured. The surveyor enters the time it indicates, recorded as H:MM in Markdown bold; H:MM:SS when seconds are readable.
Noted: **3:19**
